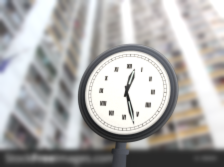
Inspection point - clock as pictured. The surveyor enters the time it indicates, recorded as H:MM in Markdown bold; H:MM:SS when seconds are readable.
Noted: **12:27**
